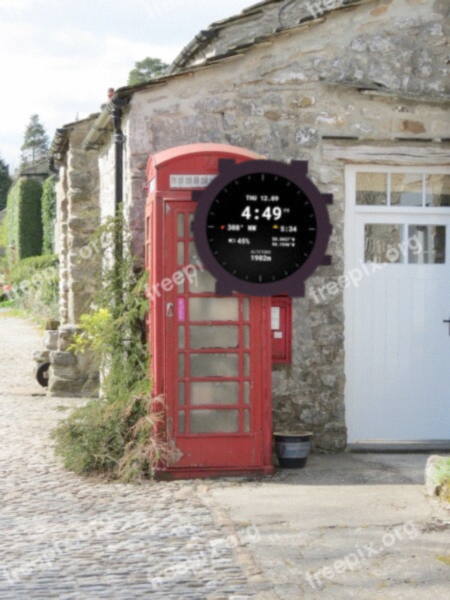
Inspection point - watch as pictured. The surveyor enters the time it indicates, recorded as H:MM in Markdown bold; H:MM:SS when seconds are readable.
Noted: **4:49**
